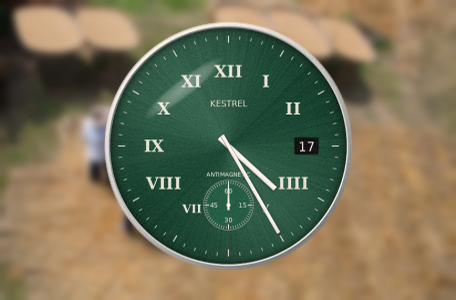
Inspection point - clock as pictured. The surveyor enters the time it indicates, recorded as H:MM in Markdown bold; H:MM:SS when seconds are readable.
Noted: **4:25**
